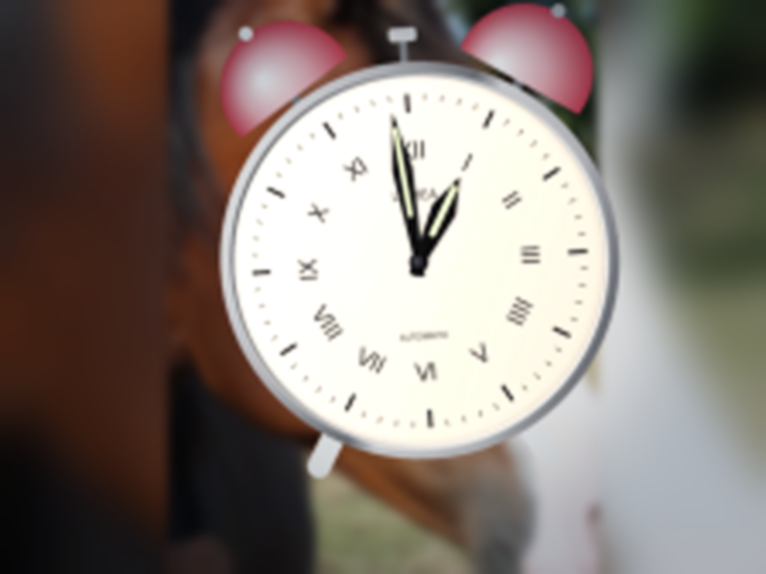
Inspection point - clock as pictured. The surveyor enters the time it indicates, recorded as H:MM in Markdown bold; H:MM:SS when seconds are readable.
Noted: **12:59**
